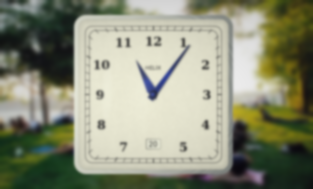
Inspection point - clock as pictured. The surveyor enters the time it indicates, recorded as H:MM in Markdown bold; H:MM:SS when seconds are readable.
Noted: **11:06**
